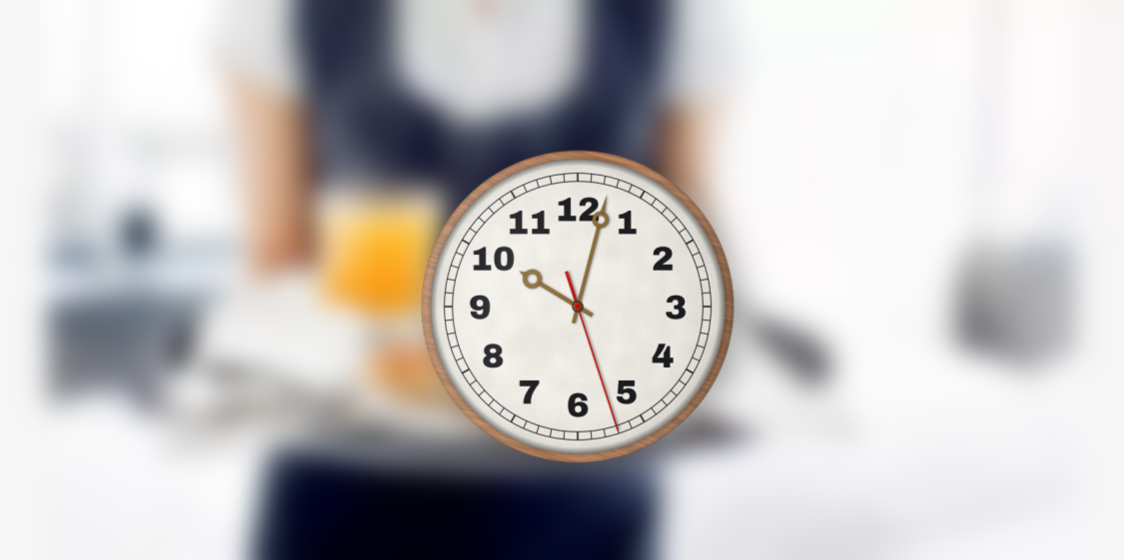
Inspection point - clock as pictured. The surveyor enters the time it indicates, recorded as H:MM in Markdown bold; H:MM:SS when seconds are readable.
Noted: **10:02:27**
